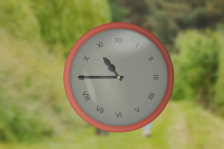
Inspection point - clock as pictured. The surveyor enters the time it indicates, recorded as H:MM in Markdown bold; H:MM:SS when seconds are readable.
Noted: **10:45**
